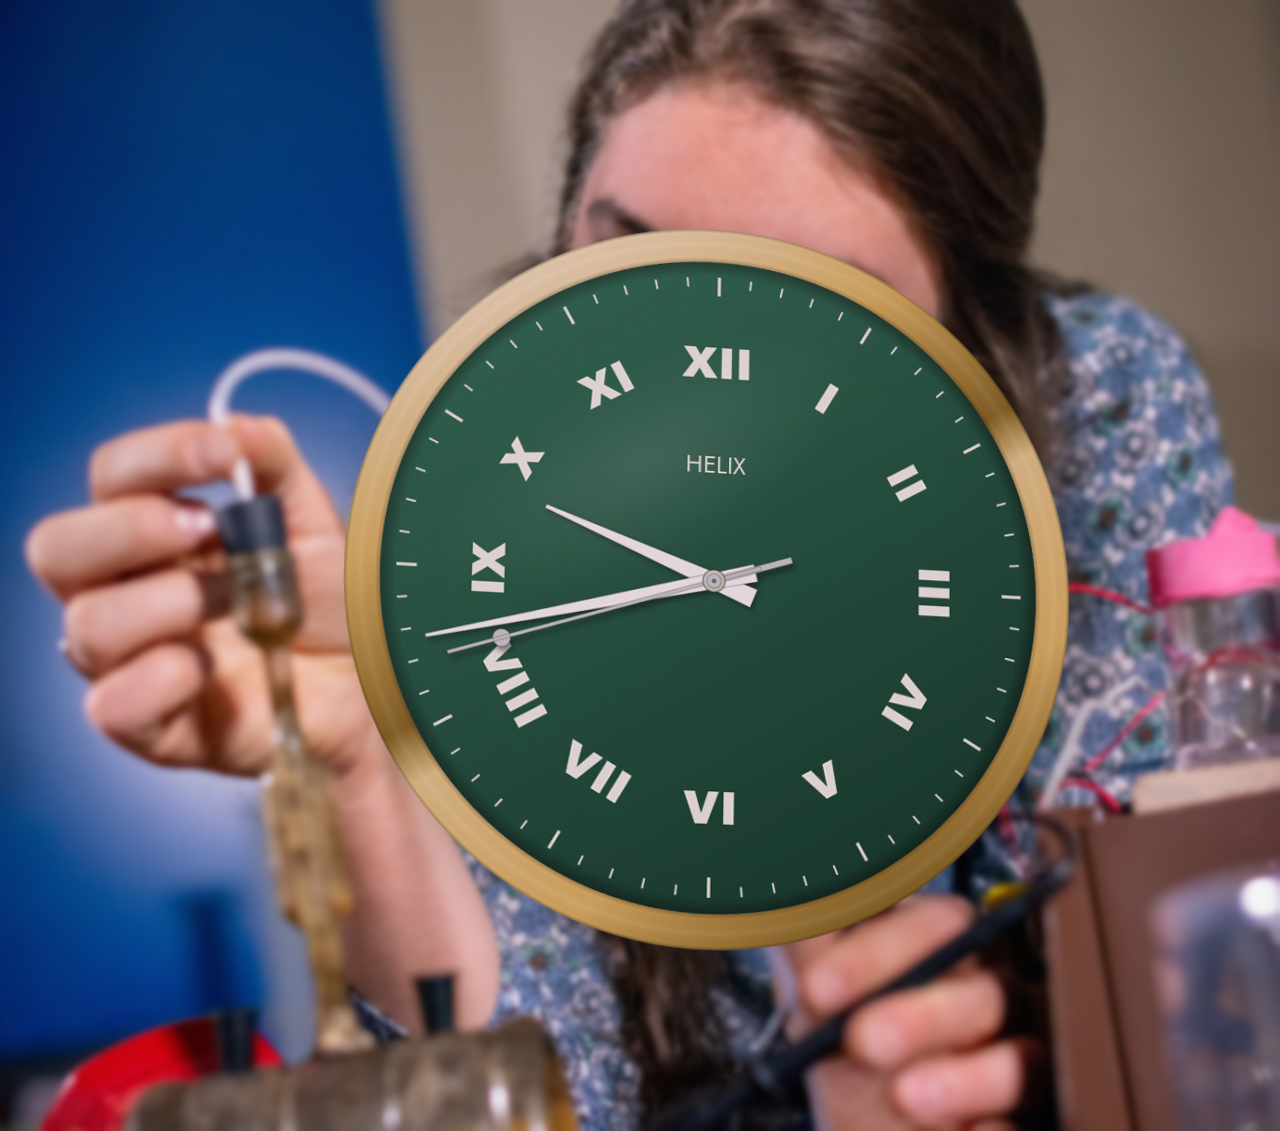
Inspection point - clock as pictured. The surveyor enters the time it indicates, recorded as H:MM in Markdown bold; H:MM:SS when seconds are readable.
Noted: **9:42:42**
